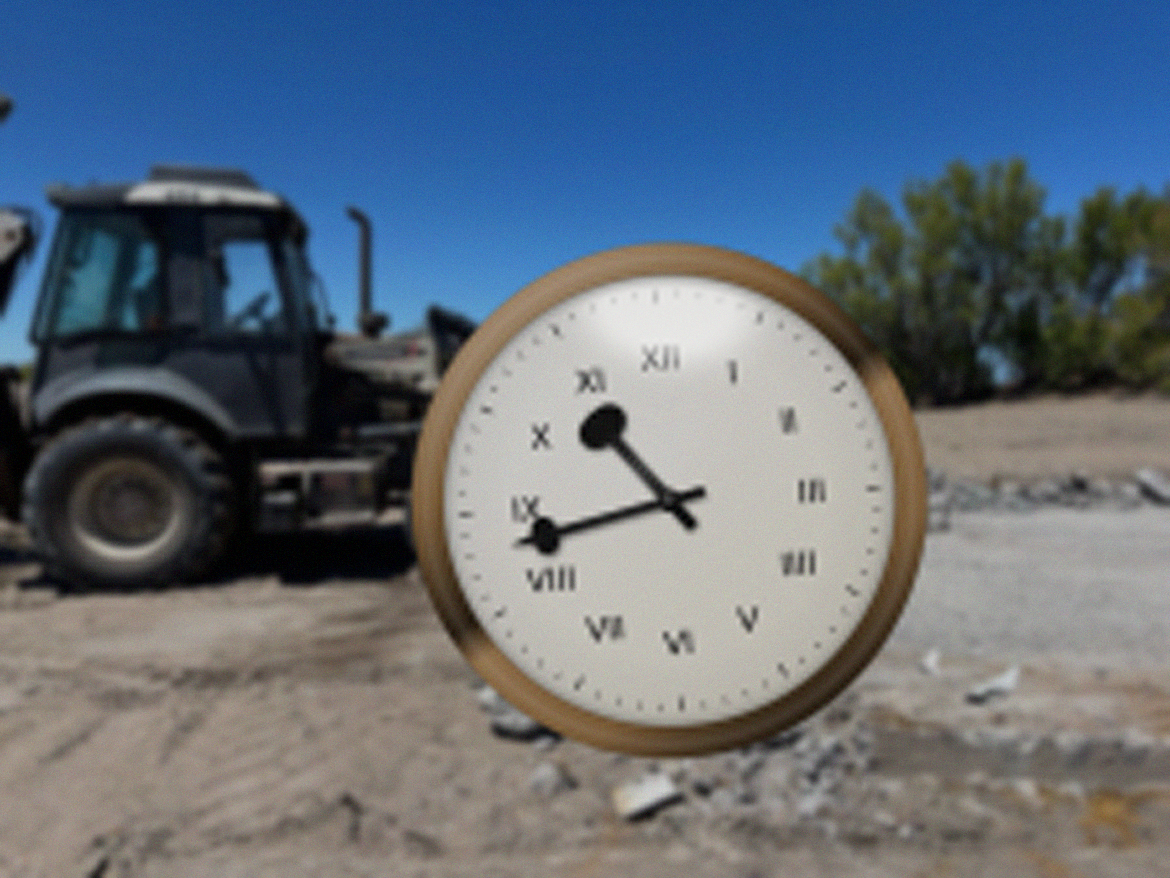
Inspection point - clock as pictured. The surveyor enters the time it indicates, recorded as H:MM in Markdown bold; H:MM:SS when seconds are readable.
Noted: **10:43**
